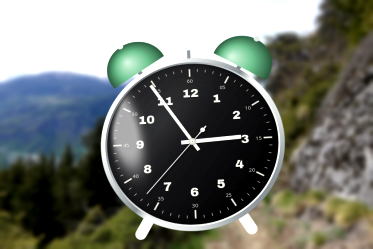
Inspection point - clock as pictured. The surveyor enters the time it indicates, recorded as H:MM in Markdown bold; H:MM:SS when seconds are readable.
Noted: **2:54:37**
